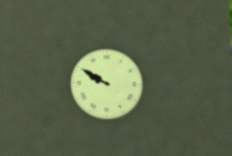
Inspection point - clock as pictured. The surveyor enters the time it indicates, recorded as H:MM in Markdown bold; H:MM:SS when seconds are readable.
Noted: **9:50**
